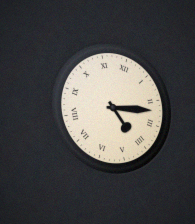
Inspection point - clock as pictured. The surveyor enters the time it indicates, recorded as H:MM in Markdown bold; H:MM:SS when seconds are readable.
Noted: **4:12**
